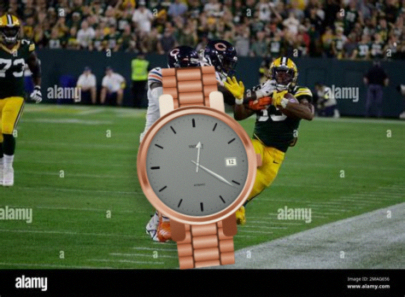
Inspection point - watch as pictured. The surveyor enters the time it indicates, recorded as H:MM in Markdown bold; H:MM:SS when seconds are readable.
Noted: **12:21**
